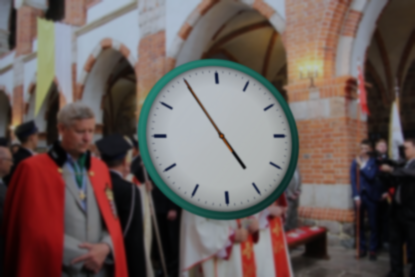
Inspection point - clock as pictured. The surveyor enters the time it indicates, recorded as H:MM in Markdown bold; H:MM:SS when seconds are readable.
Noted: **4:54:55**
